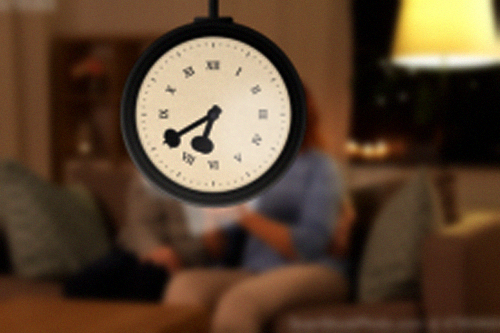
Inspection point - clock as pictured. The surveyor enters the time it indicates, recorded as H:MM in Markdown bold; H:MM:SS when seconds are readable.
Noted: **6:40**
